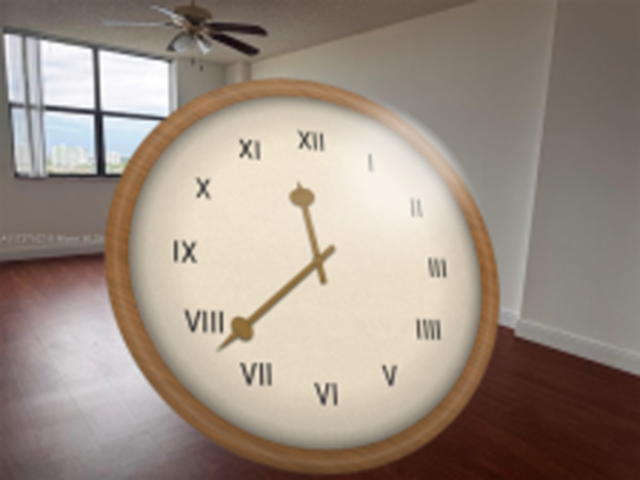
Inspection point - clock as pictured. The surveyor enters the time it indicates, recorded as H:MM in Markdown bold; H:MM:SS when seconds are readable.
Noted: **11:38**
